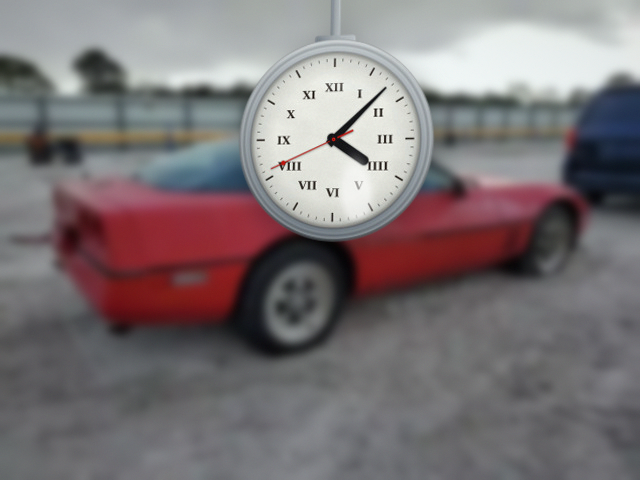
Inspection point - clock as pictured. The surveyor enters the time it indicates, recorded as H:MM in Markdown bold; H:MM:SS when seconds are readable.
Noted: **4:07:41**
